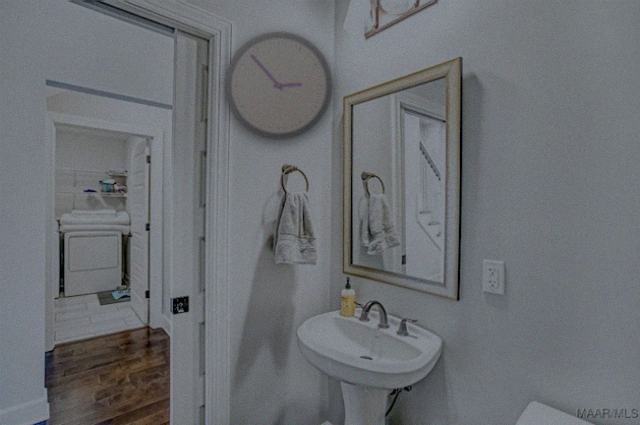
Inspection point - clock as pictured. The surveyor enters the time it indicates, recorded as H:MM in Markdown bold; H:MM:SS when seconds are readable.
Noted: **2:53**
